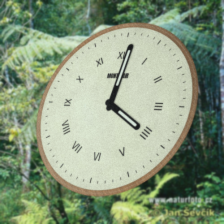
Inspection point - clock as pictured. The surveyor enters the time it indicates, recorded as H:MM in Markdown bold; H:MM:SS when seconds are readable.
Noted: **4:01**
